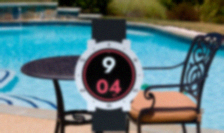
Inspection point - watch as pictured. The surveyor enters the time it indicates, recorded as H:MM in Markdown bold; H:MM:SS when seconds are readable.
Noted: **9:04**
